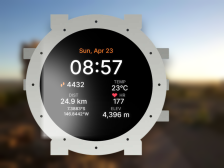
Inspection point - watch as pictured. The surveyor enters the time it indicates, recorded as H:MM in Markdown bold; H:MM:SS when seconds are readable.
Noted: **8:57**
